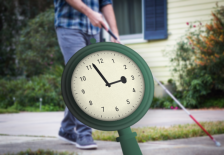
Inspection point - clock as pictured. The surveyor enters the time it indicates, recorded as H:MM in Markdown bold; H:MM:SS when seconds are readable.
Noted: **2:57**
